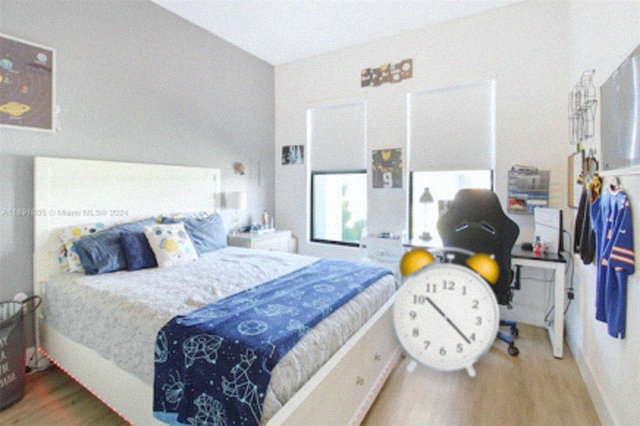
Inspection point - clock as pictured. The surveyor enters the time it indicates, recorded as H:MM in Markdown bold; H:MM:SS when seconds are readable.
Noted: **10:22**
